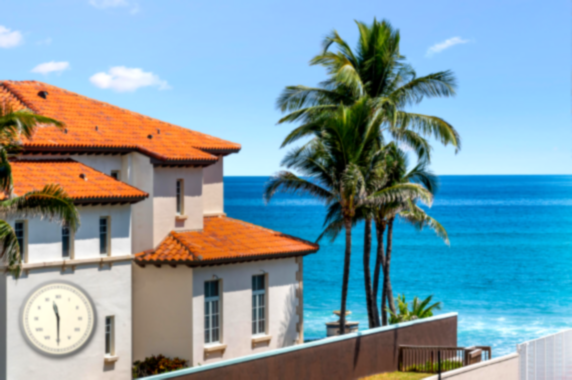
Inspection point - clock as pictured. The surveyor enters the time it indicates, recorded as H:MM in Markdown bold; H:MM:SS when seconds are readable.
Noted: **11:30**
